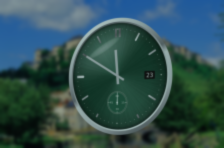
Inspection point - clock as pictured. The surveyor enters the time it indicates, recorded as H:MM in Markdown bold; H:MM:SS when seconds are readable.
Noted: **11:50**
